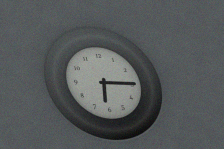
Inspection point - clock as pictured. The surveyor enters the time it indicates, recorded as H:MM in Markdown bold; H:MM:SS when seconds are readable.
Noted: **6:15**
